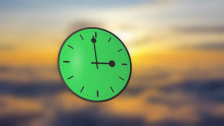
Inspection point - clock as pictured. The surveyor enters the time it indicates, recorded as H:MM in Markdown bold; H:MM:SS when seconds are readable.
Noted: **2:59**
